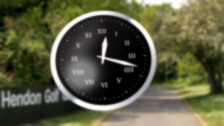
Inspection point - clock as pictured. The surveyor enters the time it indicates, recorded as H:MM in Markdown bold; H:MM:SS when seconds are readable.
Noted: **12:18**
